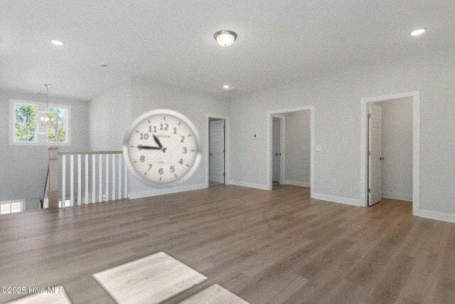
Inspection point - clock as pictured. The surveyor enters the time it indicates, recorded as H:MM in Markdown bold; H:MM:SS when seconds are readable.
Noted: **10:45**
